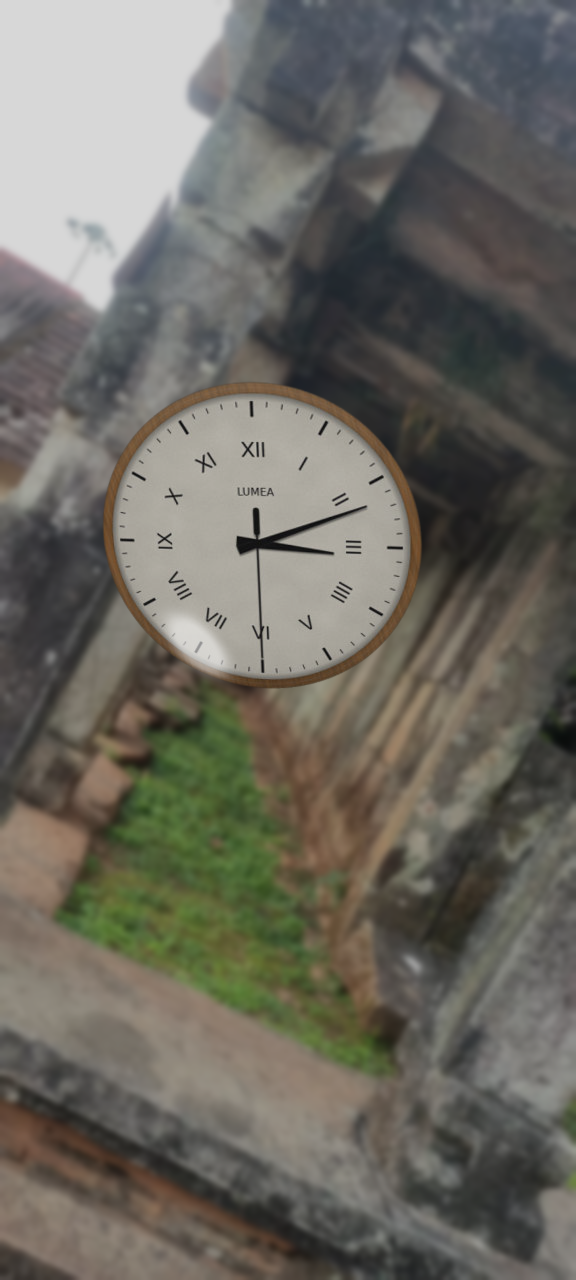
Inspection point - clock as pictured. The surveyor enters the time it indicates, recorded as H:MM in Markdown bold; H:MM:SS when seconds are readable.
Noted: **3:11:30**
